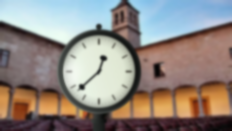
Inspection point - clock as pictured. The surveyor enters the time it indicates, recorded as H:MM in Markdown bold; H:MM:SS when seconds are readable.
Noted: **12:38**
